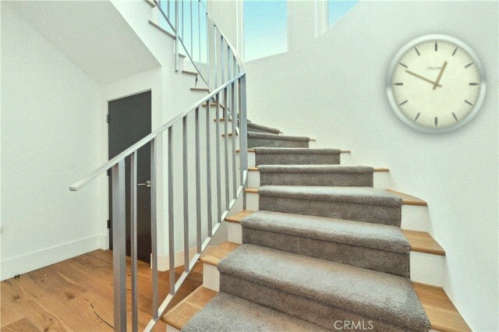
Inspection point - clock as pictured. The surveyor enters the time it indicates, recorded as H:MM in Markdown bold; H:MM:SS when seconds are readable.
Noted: **12:49**
